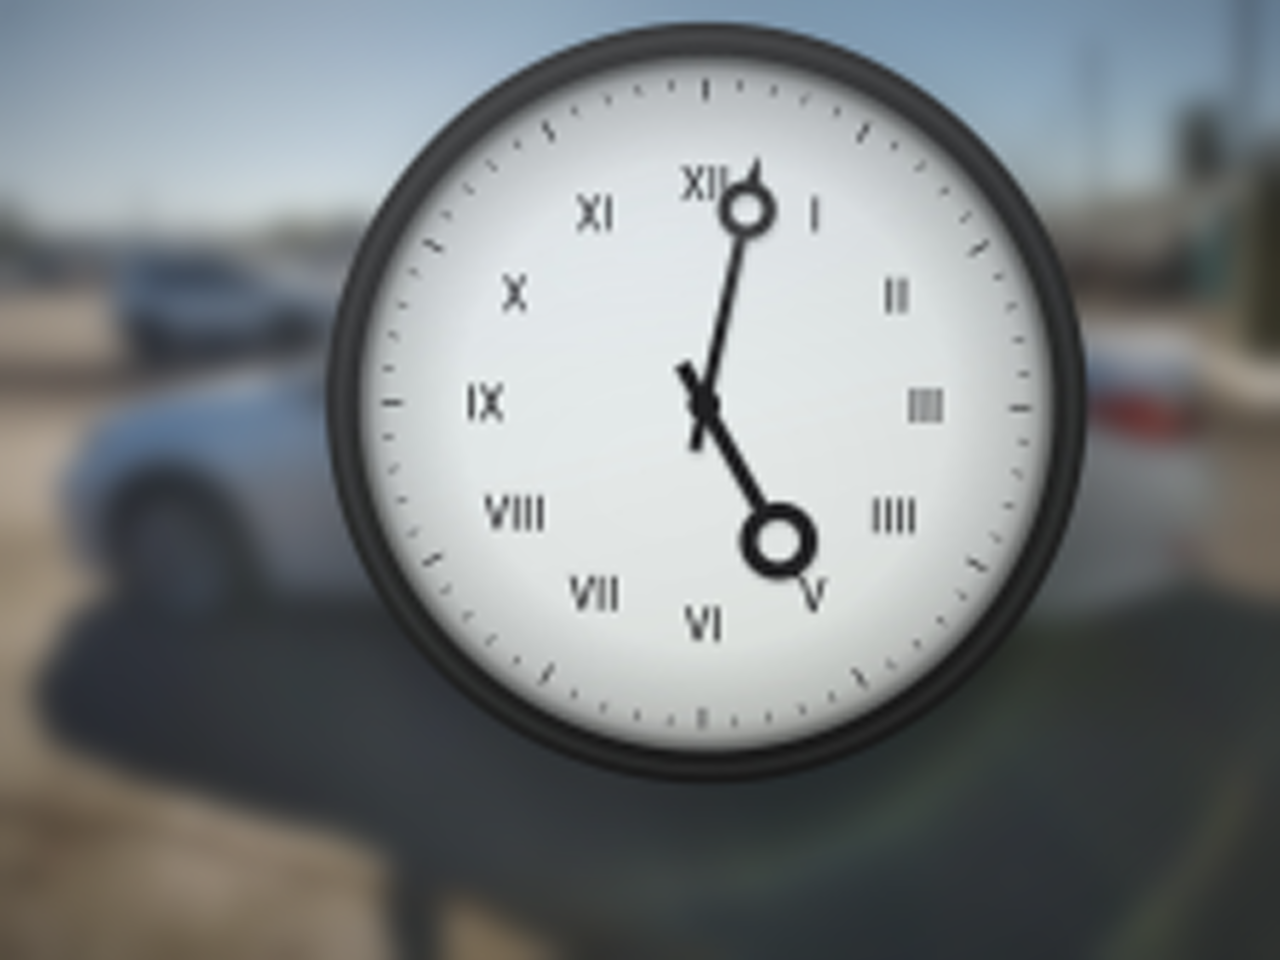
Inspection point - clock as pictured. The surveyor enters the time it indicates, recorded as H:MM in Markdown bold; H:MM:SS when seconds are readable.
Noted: **5:02**
